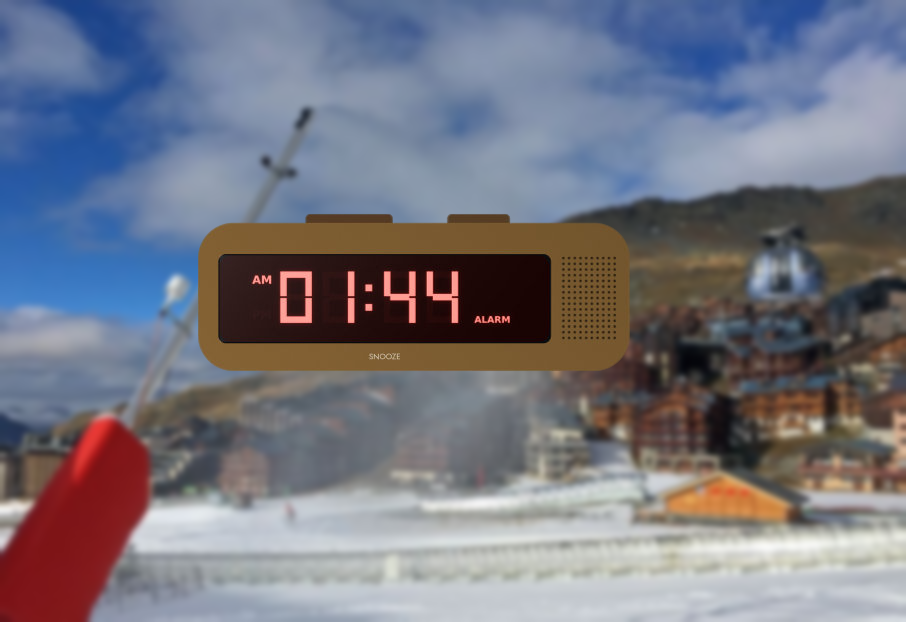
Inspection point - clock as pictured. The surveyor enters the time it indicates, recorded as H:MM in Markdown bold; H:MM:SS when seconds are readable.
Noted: **1:44**
